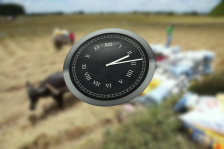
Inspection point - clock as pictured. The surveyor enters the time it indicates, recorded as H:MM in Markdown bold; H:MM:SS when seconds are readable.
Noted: **2:14**
